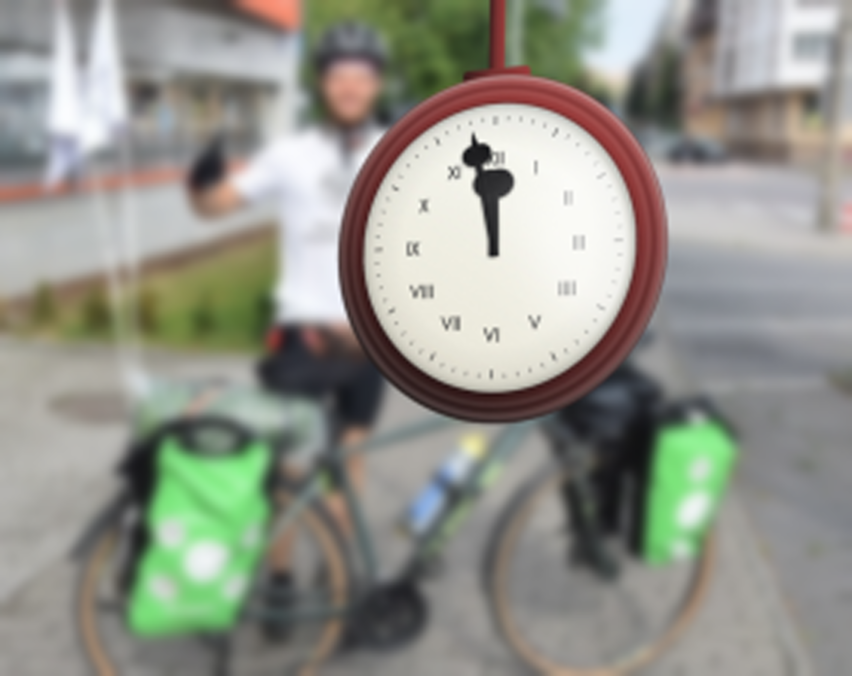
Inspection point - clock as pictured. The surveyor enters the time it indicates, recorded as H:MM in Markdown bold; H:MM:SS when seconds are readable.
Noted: **11:58**
